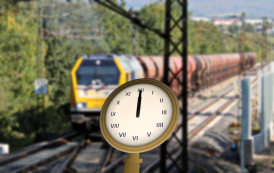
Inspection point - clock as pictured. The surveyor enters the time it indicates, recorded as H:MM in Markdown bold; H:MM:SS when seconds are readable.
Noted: **12:00**
